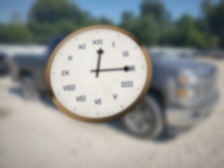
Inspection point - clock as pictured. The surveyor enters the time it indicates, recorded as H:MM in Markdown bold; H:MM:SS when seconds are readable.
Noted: **12:15**
